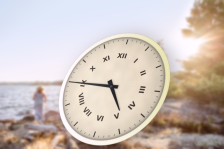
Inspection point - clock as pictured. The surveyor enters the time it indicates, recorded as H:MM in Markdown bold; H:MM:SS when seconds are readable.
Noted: **4:45**
